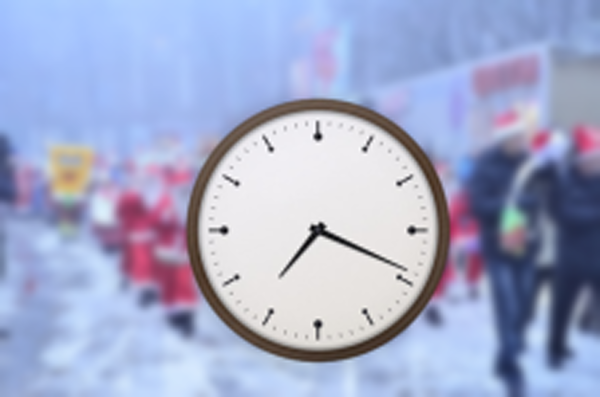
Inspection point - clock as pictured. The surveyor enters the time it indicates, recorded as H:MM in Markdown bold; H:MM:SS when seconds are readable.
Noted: **7:19**
